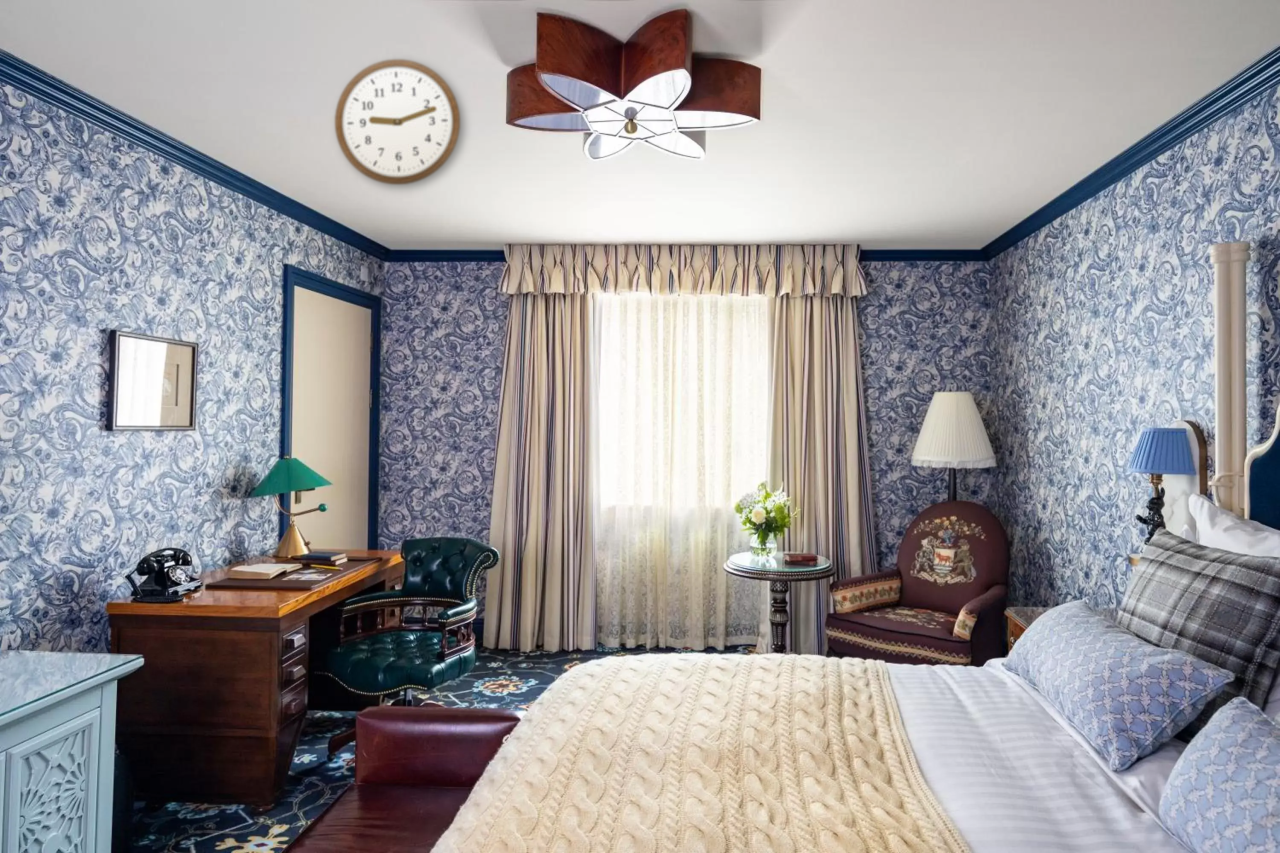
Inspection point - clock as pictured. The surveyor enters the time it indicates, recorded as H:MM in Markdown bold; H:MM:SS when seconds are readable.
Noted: **9:12**
